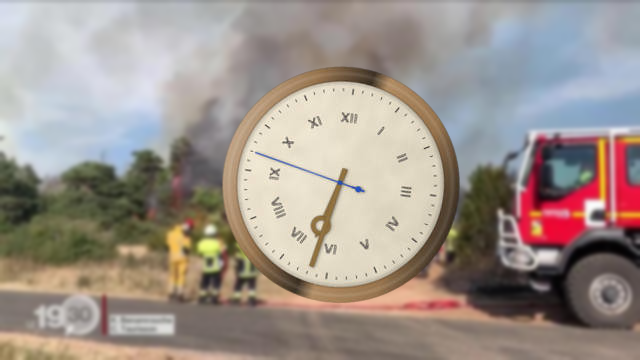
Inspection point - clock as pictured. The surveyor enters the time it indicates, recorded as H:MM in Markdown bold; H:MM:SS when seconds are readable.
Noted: **6:31:47**
